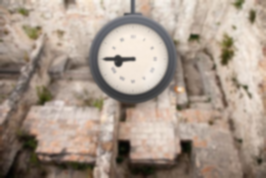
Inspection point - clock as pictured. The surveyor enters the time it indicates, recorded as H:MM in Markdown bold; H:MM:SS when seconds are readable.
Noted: **8:45**
